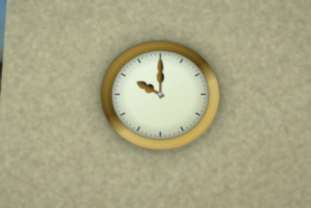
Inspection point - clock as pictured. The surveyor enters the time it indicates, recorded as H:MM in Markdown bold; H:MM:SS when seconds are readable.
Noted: **10:00**
